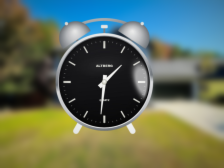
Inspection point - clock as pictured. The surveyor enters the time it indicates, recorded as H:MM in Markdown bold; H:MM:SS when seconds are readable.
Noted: **1:31**
